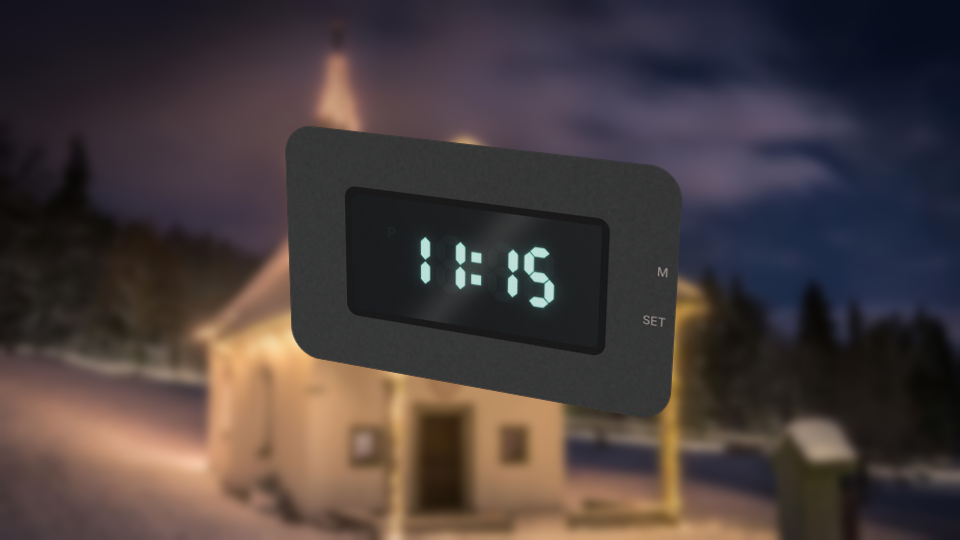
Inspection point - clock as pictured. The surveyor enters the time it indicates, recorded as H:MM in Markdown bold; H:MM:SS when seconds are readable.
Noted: **11:15**
